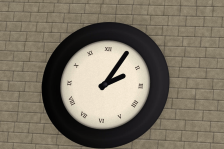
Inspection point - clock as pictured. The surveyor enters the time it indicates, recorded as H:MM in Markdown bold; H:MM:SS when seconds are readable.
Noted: **2:05**
